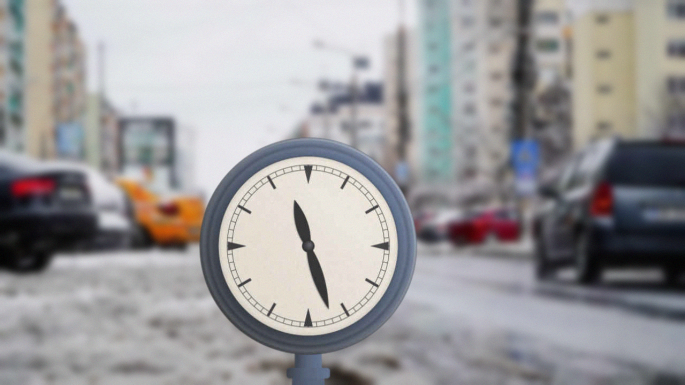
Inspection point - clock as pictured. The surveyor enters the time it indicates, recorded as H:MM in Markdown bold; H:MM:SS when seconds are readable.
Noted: **11:27**
